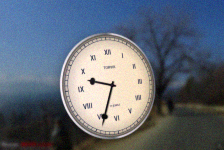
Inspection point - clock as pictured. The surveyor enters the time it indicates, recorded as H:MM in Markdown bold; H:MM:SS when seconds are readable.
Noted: **9:34**
